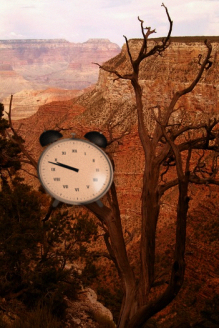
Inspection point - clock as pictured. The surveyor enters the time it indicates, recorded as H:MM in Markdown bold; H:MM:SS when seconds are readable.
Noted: **9:48**
